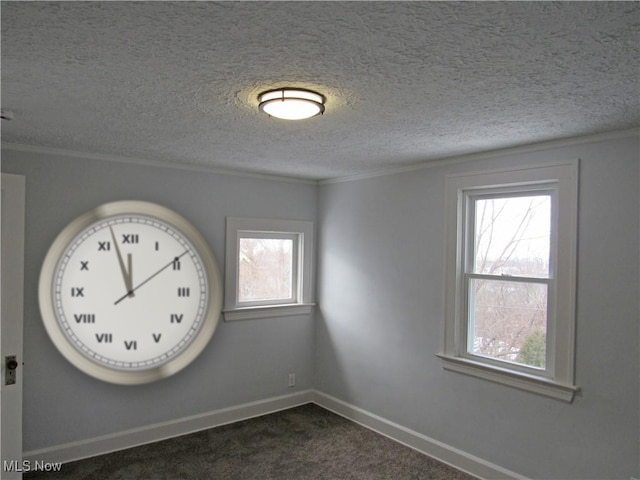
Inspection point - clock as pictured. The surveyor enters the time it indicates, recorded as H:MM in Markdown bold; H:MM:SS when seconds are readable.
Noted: **11:57:09**
